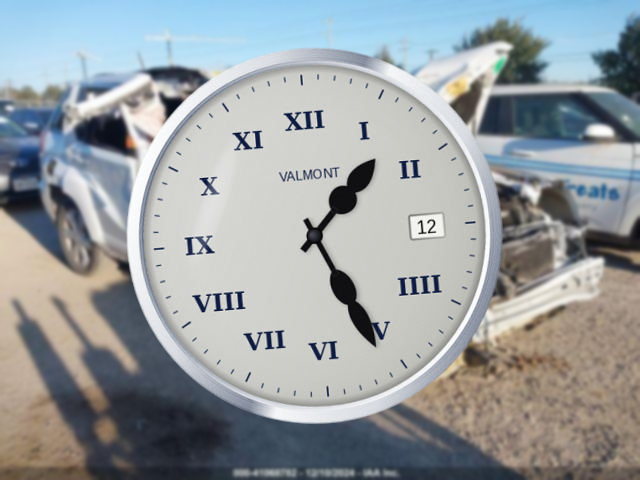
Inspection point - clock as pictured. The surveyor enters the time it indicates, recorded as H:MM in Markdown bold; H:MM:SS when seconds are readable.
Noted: **1:26**
